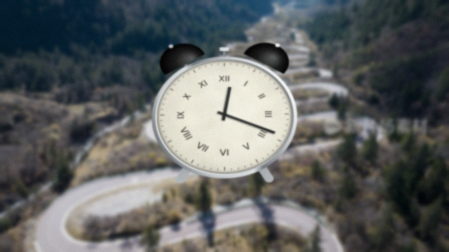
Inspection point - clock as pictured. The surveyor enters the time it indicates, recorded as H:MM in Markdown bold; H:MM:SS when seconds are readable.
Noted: **12:19**
